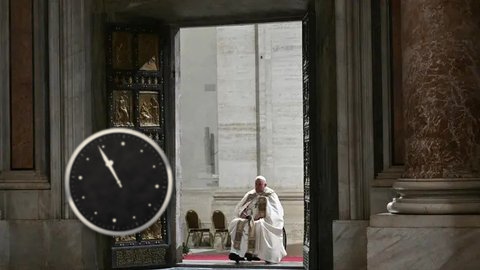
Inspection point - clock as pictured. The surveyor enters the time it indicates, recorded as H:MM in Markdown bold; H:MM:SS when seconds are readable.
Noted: **10:54**
